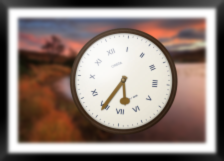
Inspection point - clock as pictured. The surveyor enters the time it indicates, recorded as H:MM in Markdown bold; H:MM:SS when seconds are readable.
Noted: **6:40**
